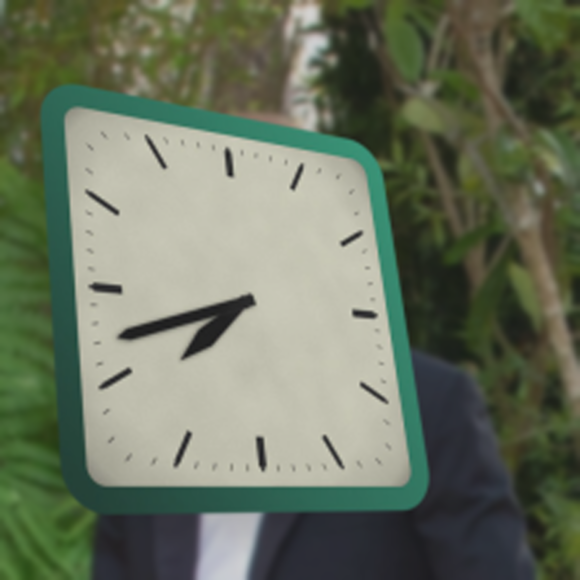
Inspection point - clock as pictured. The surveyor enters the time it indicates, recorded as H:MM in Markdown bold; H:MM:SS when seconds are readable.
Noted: **7:42**
